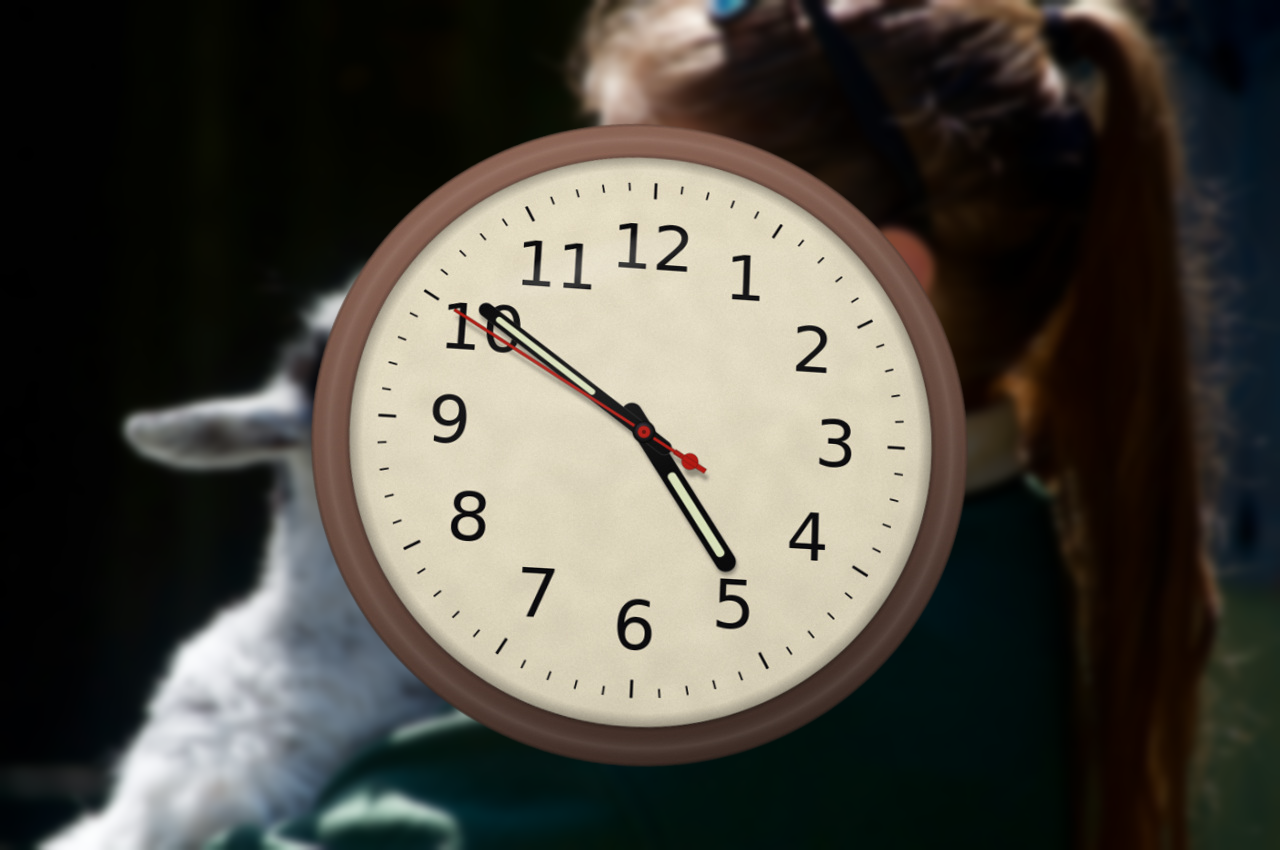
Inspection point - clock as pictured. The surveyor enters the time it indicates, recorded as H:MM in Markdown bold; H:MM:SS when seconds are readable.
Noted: **4:50:50**
